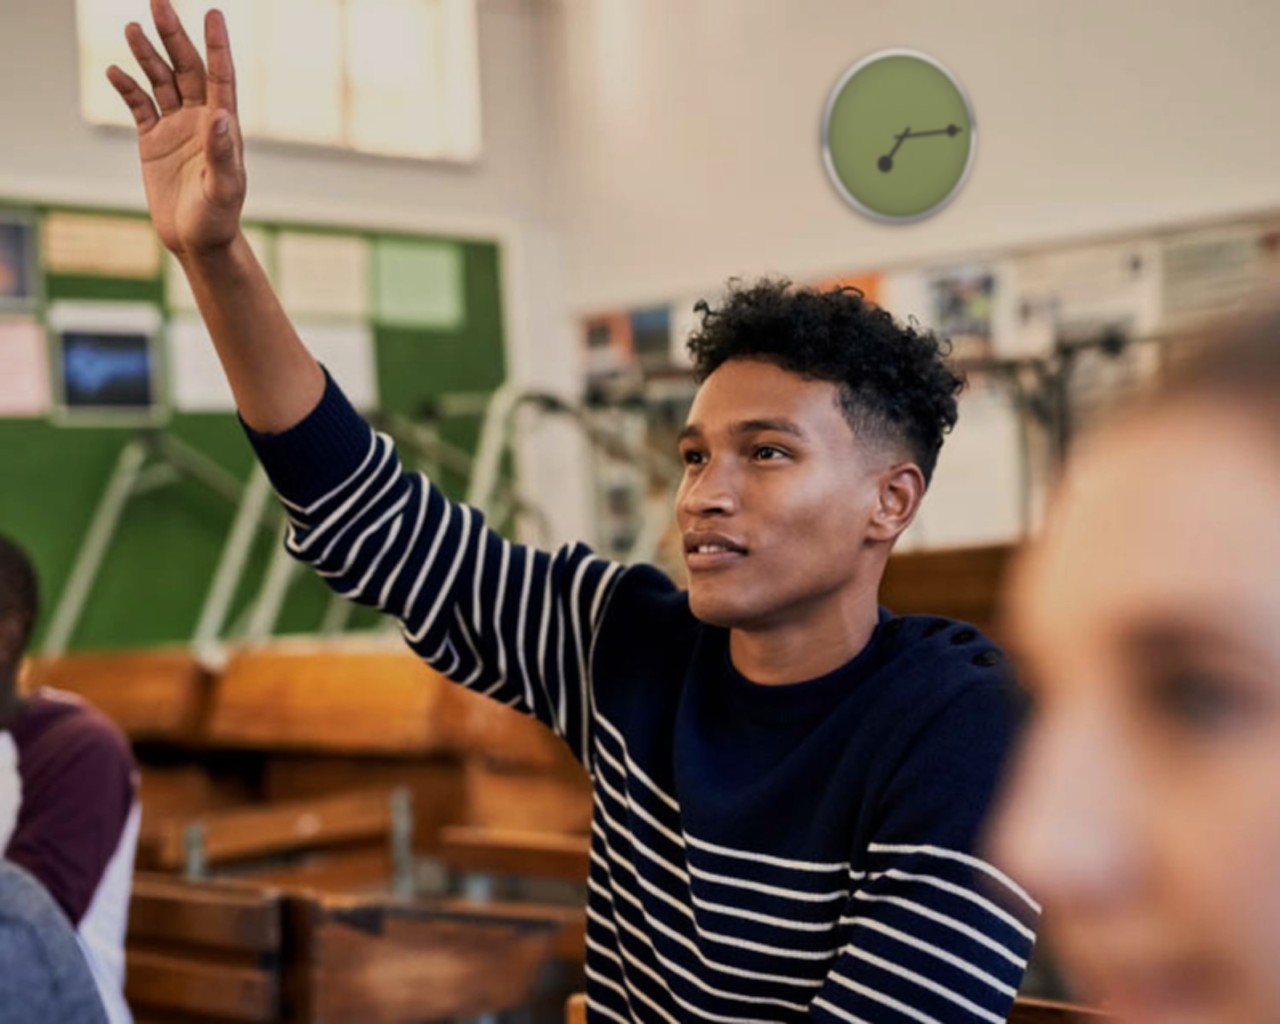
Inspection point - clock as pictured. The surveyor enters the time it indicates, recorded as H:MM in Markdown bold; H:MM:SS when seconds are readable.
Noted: **7:14**
